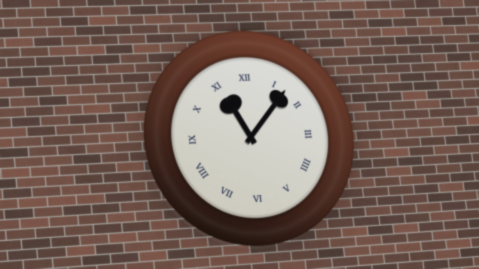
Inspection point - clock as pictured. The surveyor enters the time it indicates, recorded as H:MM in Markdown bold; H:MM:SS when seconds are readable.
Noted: **11:07**
